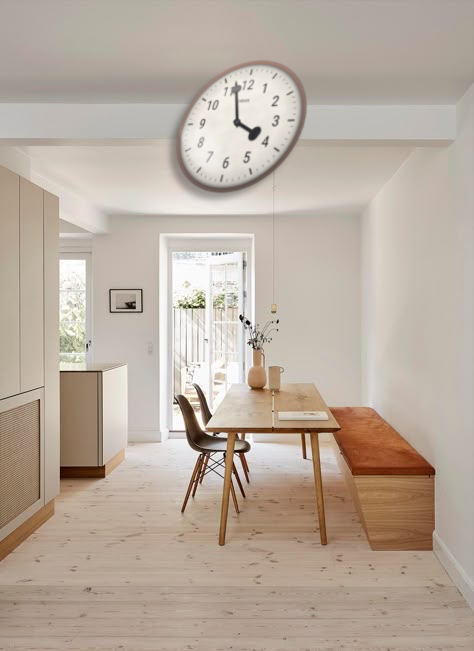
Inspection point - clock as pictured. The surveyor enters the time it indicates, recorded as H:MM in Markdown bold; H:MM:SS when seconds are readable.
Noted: **3:57**
